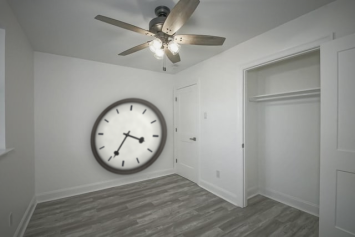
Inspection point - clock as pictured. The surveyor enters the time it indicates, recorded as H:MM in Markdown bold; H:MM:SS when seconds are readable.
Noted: **3:34**
